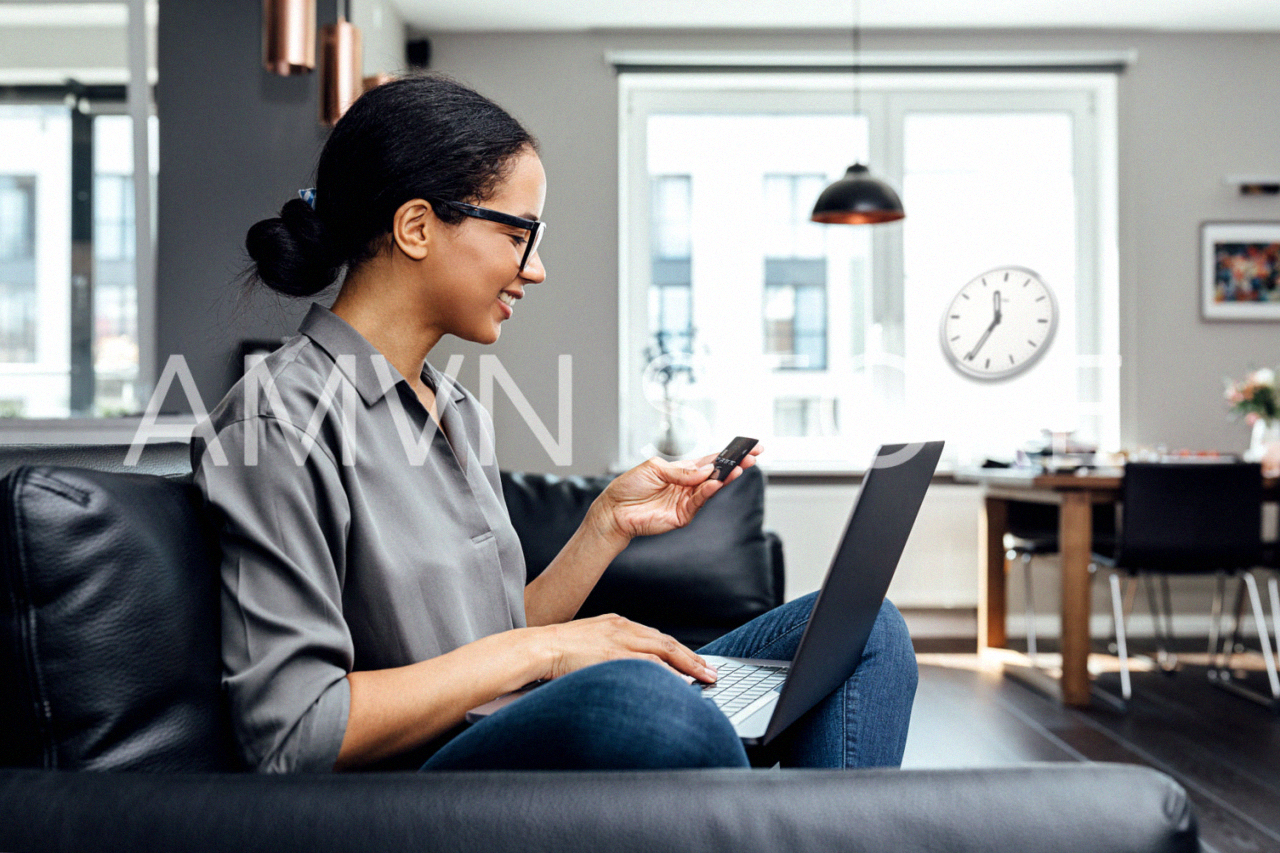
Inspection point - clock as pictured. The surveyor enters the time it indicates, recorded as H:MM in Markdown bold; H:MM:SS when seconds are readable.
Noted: **11:34**
